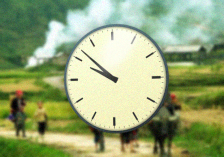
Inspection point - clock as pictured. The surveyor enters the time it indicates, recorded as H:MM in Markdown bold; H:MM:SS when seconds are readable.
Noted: **9:52**
